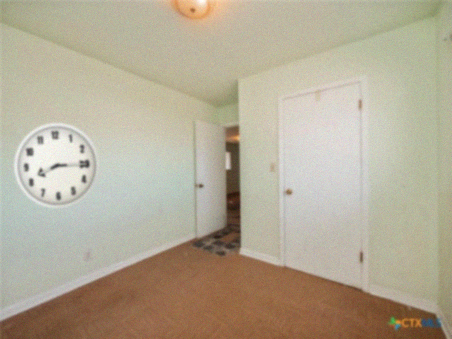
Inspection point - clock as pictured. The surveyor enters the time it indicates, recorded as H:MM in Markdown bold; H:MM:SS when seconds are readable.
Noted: **8:15**
